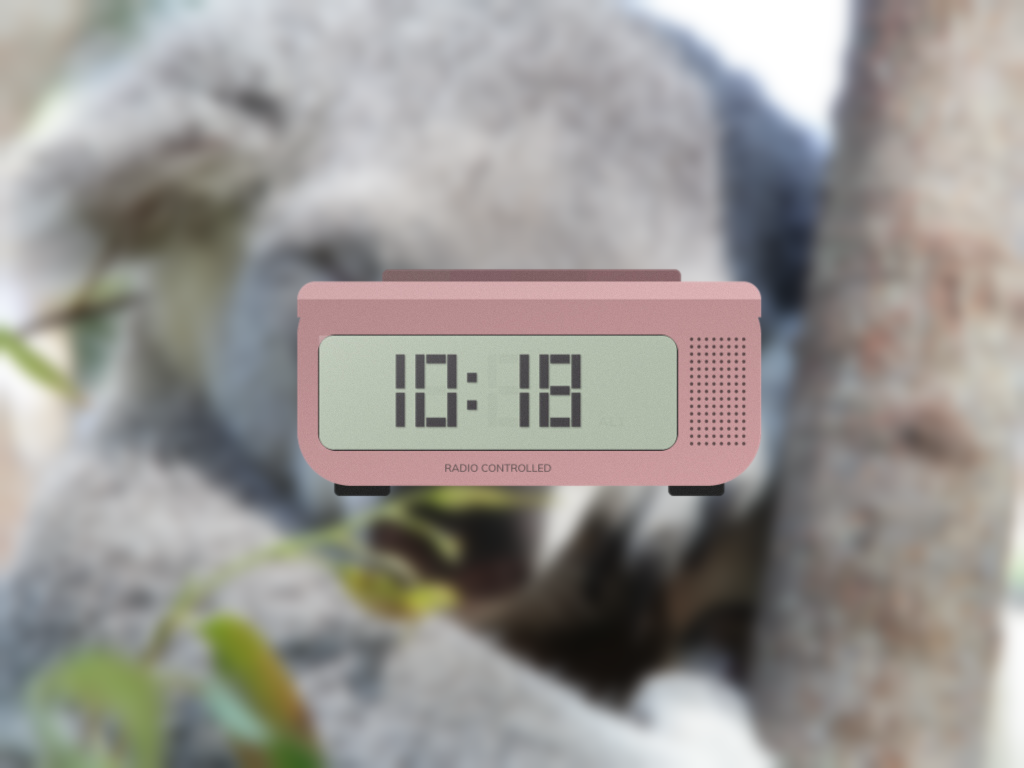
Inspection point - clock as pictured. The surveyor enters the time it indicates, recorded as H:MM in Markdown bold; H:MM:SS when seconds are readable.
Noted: **10:18**
